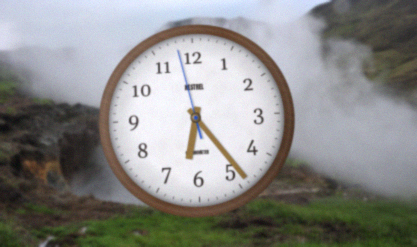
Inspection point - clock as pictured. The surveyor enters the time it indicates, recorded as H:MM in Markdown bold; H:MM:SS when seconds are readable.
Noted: **6:23:58**
